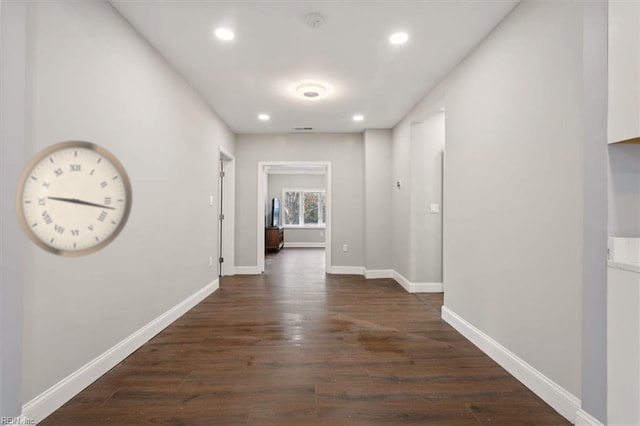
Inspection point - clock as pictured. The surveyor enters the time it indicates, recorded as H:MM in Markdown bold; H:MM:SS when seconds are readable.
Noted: **9:17**
